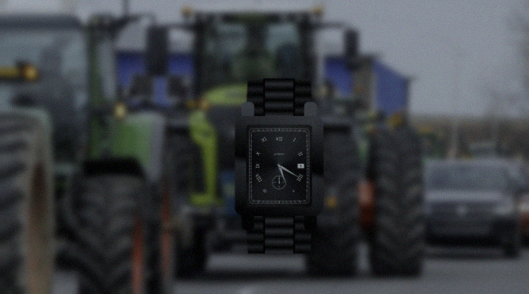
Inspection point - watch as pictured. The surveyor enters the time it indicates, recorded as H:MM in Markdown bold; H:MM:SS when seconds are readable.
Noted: **5:20**
